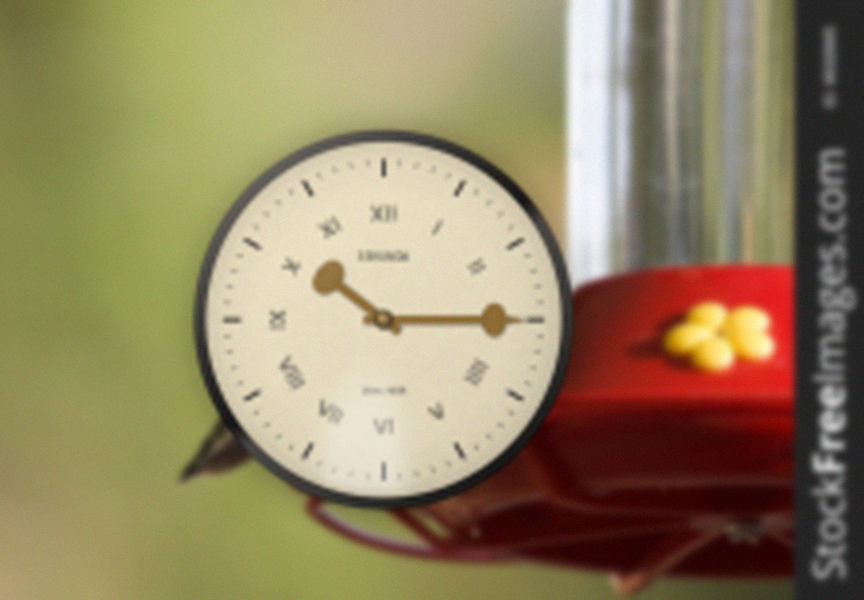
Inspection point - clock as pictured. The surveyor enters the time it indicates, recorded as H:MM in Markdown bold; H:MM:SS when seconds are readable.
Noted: **10:15**
